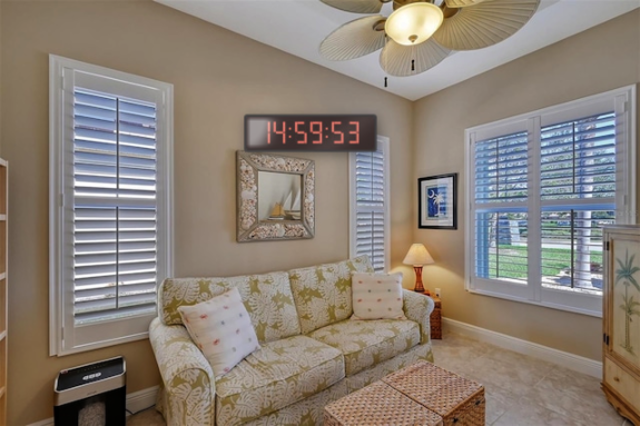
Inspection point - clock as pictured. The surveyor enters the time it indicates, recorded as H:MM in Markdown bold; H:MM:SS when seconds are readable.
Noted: **14:59:53**
